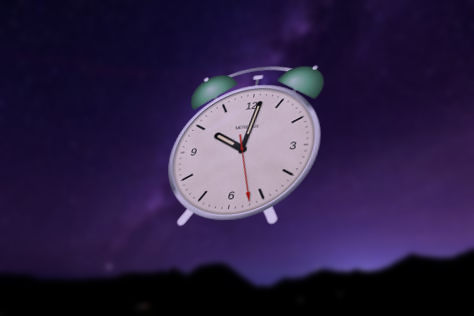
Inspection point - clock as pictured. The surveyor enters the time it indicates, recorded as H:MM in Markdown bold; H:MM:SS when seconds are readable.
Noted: **10:01:27**
